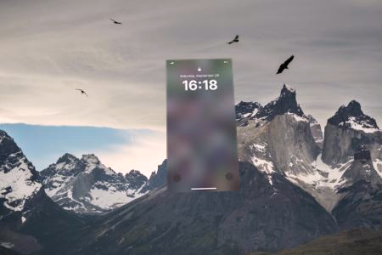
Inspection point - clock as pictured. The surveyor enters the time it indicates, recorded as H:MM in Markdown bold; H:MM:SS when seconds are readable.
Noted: **16:18**
